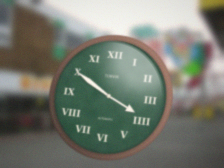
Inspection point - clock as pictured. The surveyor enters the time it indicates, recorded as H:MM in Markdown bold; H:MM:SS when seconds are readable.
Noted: **3:50**
